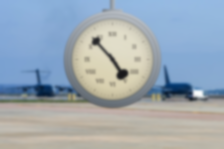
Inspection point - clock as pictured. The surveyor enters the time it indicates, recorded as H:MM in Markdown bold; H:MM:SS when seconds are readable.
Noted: **4:53**
